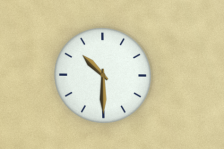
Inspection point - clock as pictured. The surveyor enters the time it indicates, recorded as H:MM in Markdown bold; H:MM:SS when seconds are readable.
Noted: **10:30**
